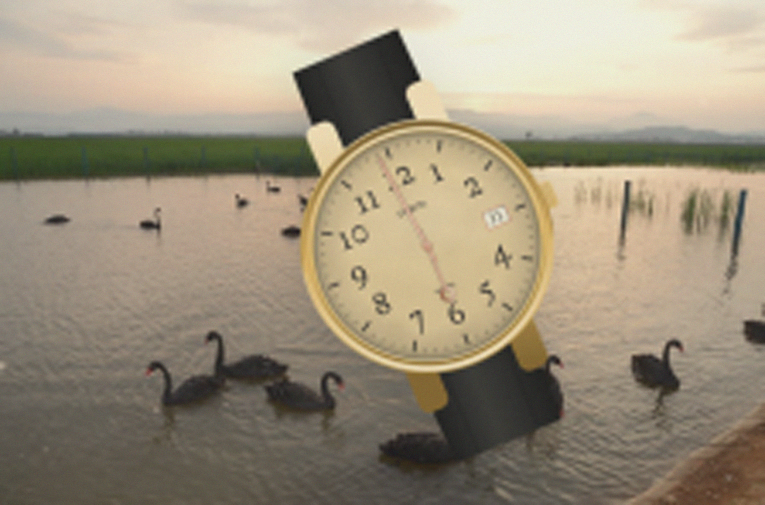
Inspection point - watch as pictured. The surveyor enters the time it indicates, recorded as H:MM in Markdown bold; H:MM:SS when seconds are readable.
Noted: **5:59**
